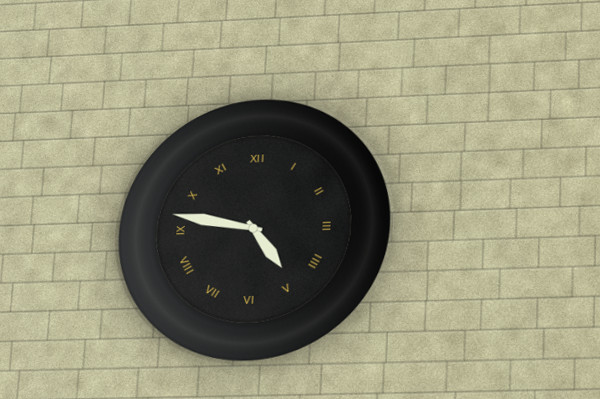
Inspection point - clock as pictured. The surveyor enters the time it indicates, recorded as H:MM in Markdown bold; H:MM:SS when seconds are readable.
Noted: **4:47**
